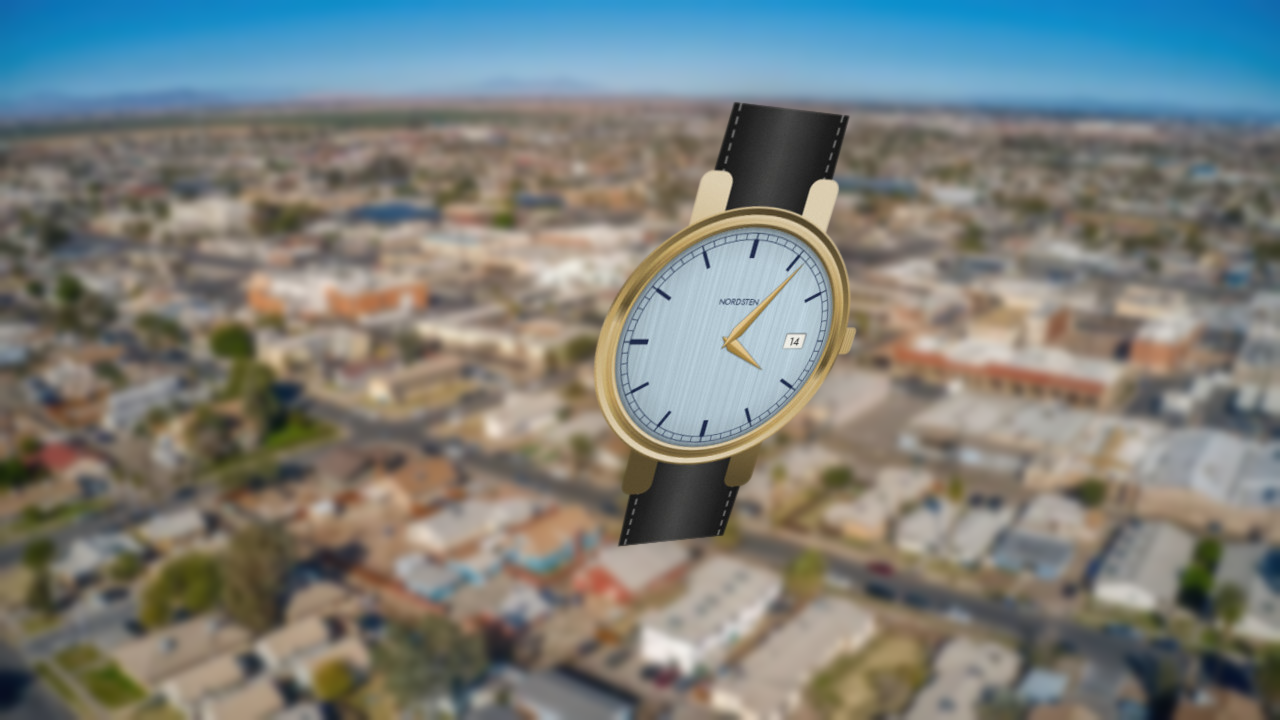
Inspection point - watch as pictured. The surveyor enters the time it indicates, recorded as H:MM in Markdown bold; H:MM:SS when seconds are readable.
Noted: **4:06**
